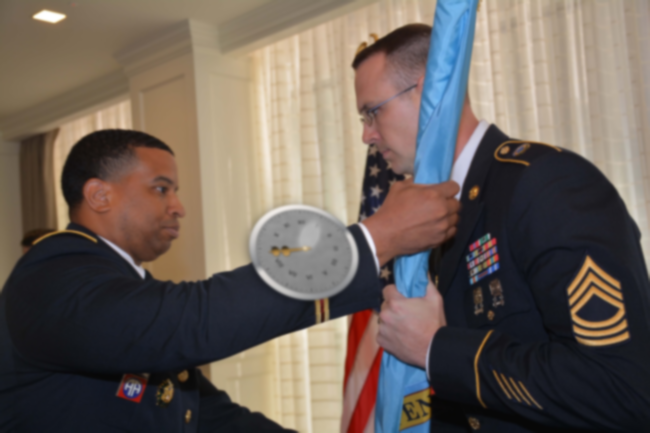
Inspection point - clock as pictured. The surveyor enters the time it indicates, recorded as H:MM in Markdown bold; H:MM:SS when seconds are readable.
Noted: **8:44**
